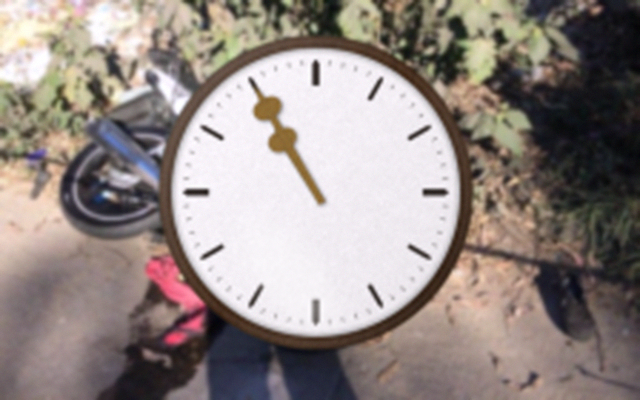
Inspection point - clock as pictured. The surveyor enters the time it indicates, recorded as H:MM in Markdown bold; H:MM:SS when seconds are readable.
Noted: **10:55**
